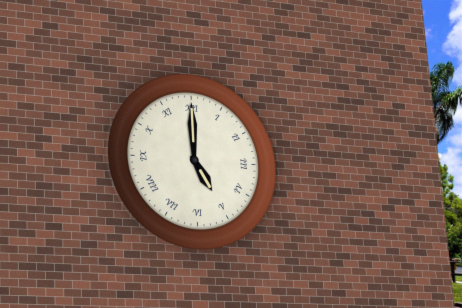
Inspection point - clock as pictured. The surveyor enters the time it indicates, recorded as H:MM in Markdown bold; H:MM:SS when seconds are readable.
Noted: **5:00**
